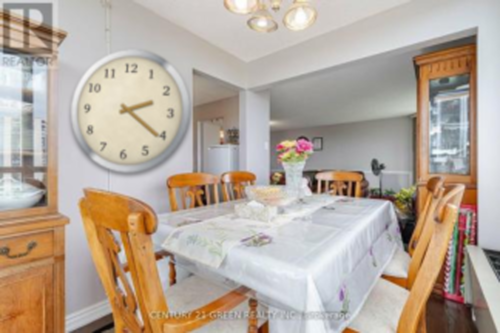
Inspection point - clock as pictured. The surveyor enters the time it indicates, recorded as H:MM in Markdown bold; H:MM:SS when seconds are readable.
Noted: **2:21**
